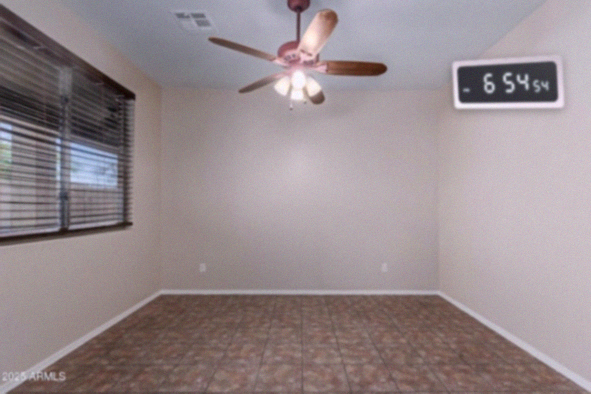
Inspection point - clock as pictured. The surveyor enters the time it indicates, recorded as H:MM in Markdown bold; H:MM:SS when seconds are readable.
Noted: **6:54**
